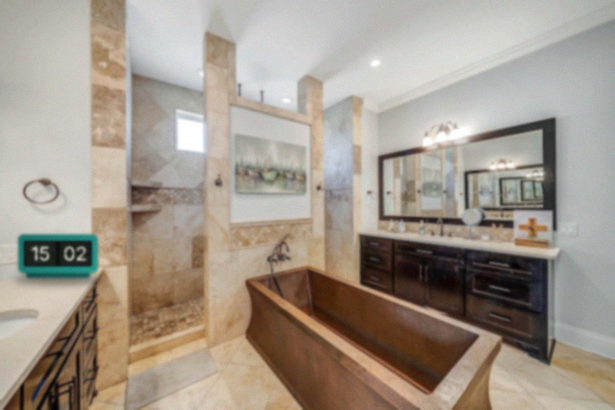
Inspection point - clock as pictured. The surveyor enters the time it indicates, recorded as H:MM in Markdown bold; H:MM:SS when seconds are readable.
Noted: **15:02**
